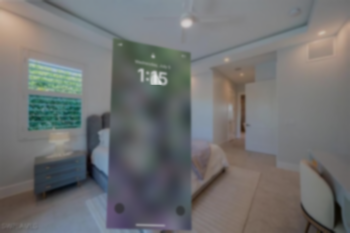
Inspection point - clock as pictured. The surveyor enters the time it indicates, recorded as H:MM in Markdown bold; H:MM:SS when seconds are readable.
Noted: **1:15**
